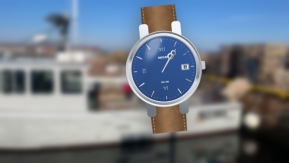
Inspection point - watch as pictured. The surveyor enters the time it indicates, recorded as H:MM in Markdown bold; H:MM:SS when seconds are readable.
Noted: **1:06**
